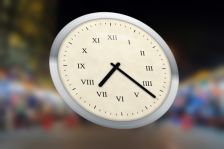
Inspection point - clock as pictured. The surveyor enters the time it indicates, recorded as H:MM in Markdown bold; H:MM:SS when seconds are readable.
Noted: **7:22**
